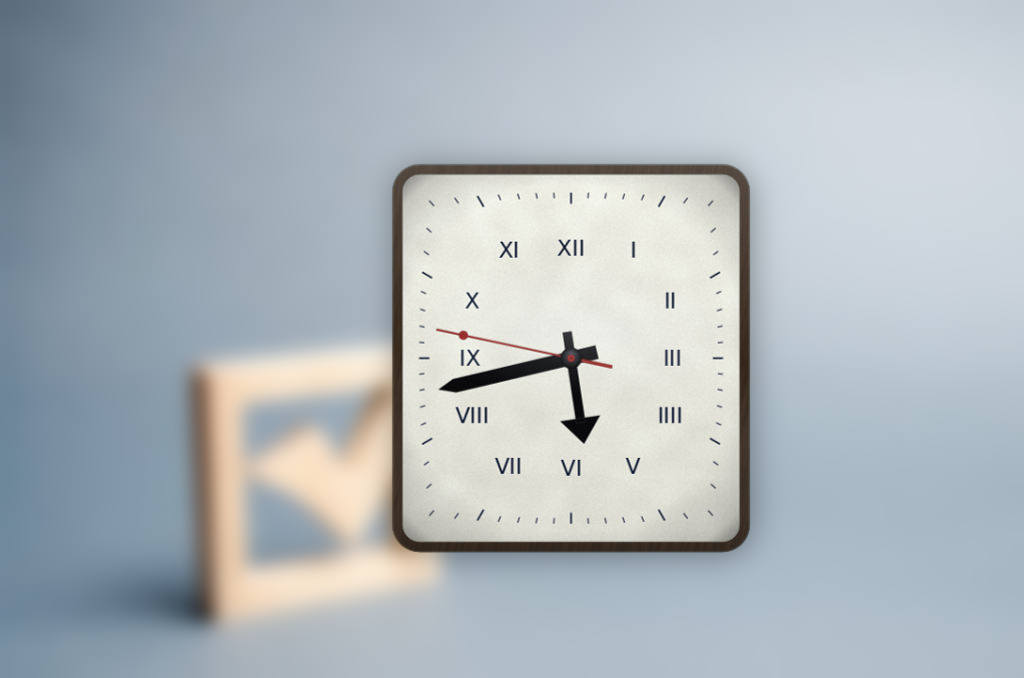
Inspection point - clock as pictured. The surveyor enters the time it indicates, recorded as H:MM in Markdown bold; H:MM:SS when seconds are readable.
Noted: **5:42:47**
